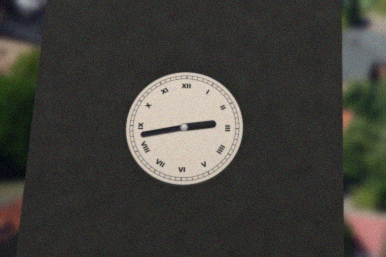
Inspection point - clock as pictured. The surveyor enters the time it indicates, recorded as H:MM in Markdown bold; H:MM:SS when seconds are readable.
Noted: **2:43**
